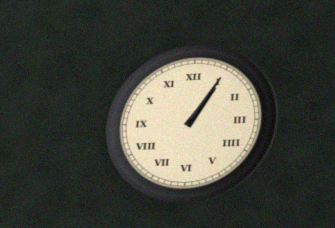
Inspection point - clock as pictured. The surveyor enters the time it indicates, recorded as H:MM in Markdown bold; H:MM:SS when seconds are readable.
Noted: **1:05**
